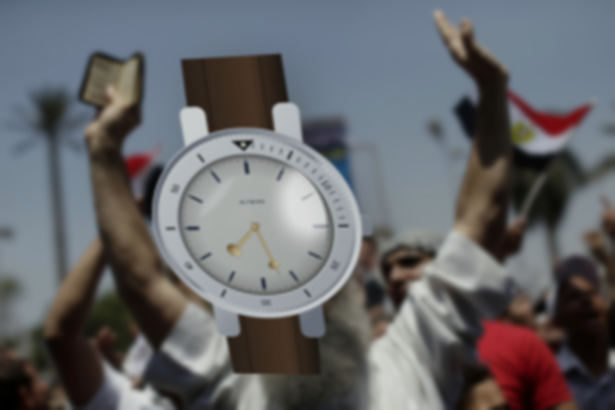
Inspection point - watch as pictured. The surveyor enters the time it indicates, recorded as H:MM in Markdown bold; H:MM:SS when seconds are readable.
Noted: **7:27**
